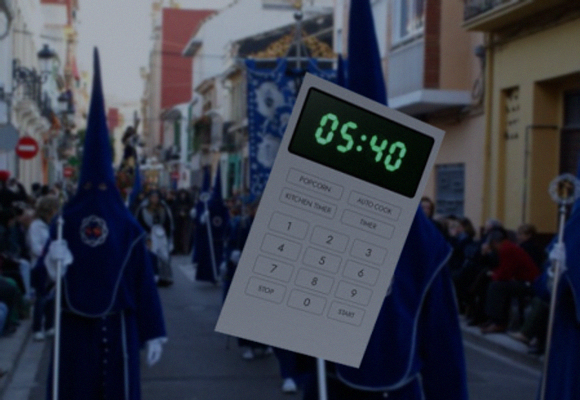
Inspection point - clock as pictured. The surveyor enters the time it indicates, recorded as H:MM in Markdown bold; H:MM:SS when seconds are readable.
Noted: **5:40**
